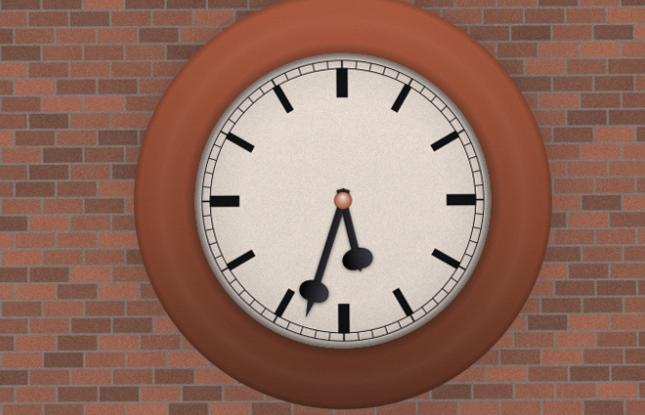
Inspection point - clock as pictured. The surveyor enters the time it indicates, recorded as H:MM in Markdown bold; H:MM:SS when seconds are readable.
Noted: **5:33**
